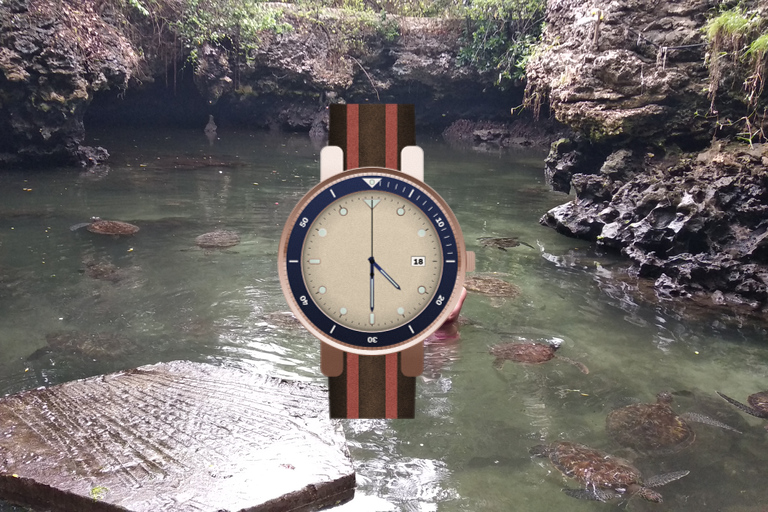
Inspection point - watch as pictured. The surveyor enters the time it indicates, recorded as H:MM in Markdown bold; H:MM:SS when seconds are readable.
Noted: **4:30:00**
